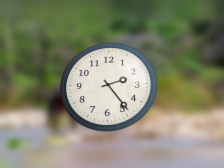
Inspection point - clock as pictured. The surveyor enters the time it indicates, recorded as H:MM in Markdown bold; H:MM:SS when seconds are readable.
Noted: **2:24**
